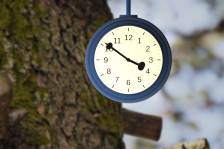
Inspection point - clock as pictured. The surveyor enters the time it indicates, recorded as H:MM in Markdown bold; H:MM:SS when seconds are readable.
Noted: **3:51**
